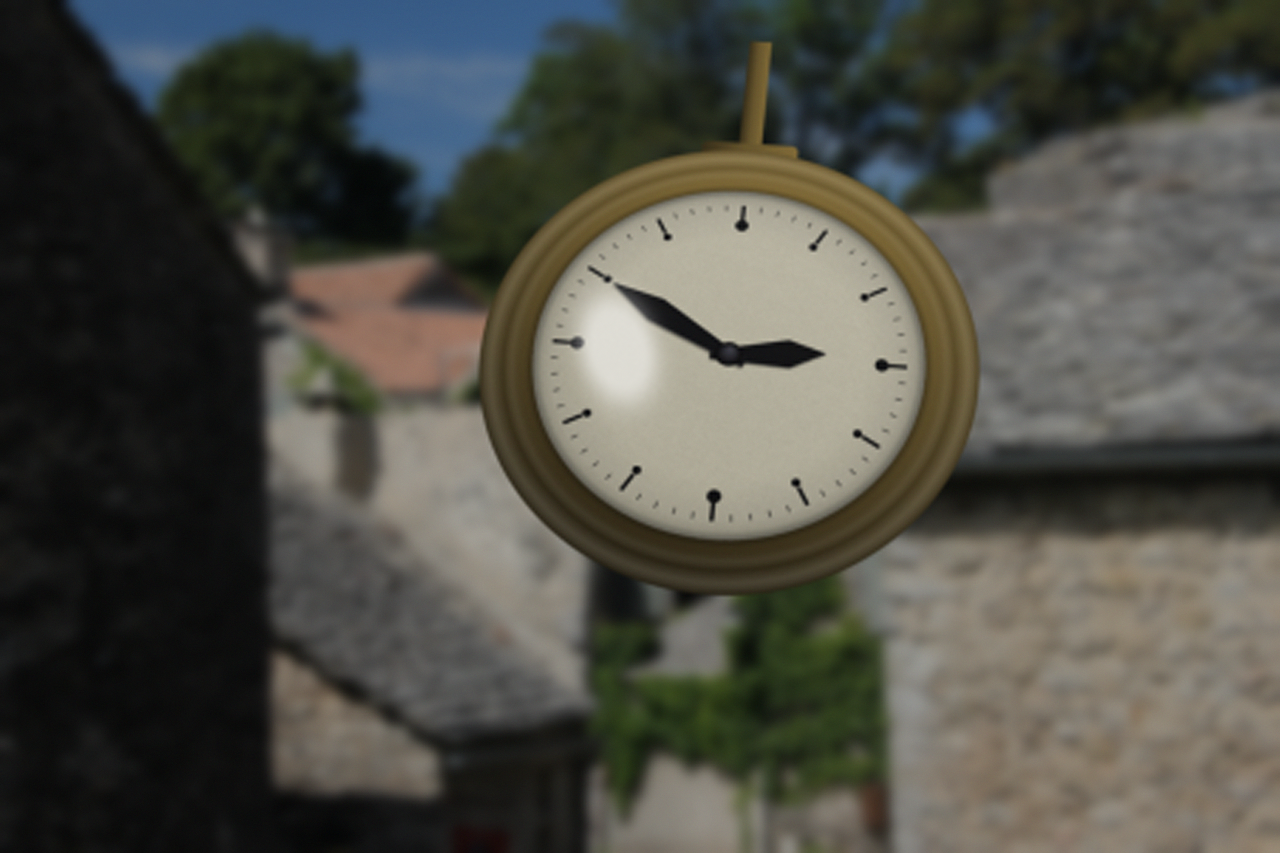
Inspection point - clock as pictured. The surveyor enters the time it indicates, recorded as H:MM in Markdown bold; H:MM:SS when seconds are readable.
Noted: **2:50**
